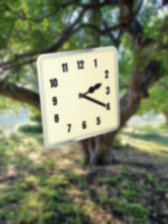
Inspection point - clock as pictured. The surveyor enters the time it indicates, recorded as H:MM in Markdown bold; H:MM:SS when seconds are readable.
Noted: **2:20**
